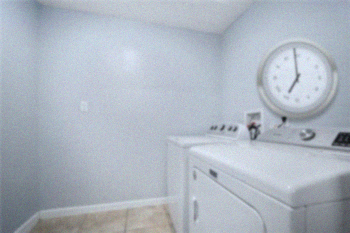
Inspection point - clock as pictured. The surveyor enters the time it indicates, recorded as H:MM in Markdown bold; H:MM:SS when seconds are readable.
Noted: **6:59**
